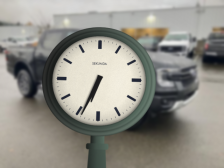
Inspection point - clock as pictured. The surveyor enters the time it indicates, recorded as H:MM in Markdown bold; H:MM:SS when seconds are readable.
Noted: **6:34**
